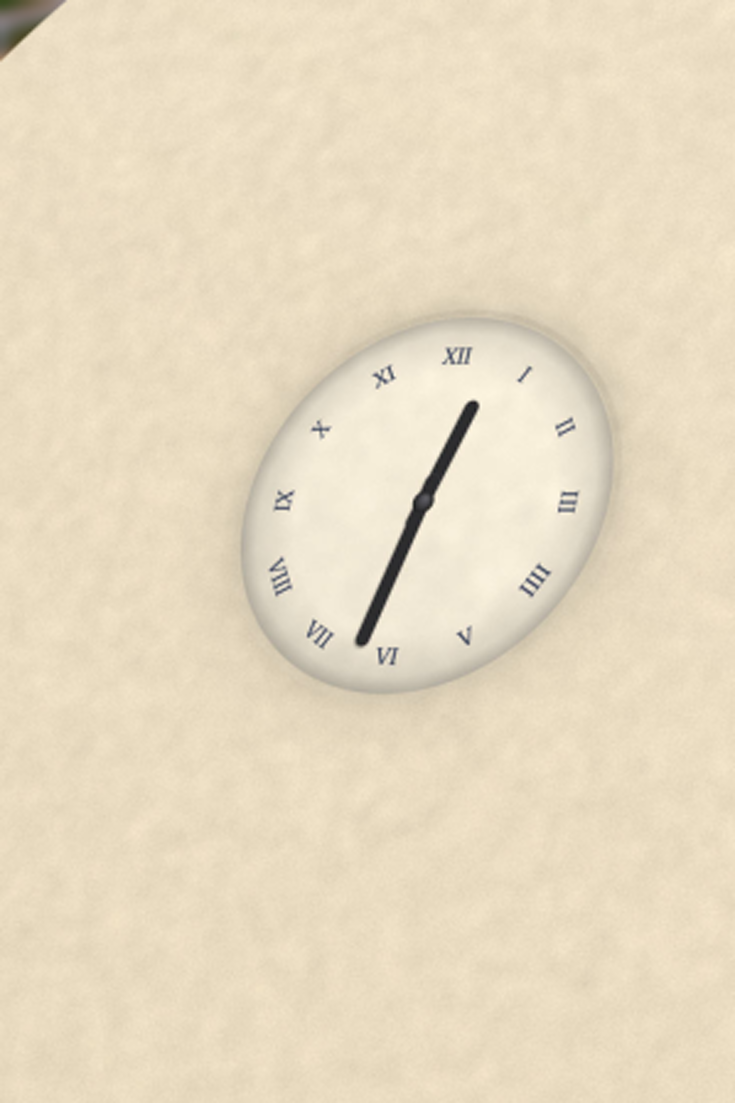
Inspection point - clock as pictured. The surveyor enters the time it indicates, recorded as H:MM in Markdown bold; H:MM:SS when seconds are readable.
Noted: **12:32**
